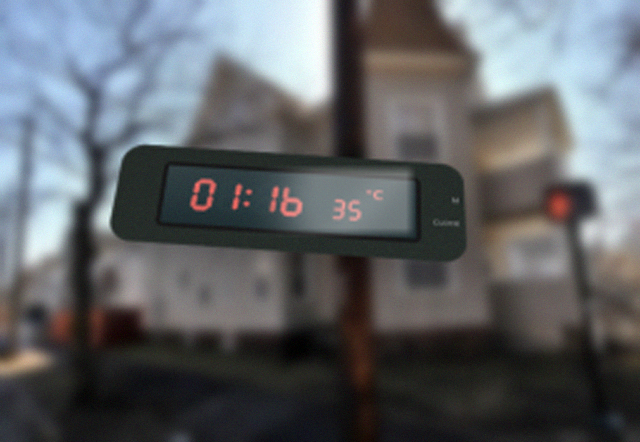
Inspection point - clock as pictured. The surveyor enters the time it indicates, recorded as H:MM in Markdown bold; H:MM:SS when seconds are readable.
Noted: **1:16**
